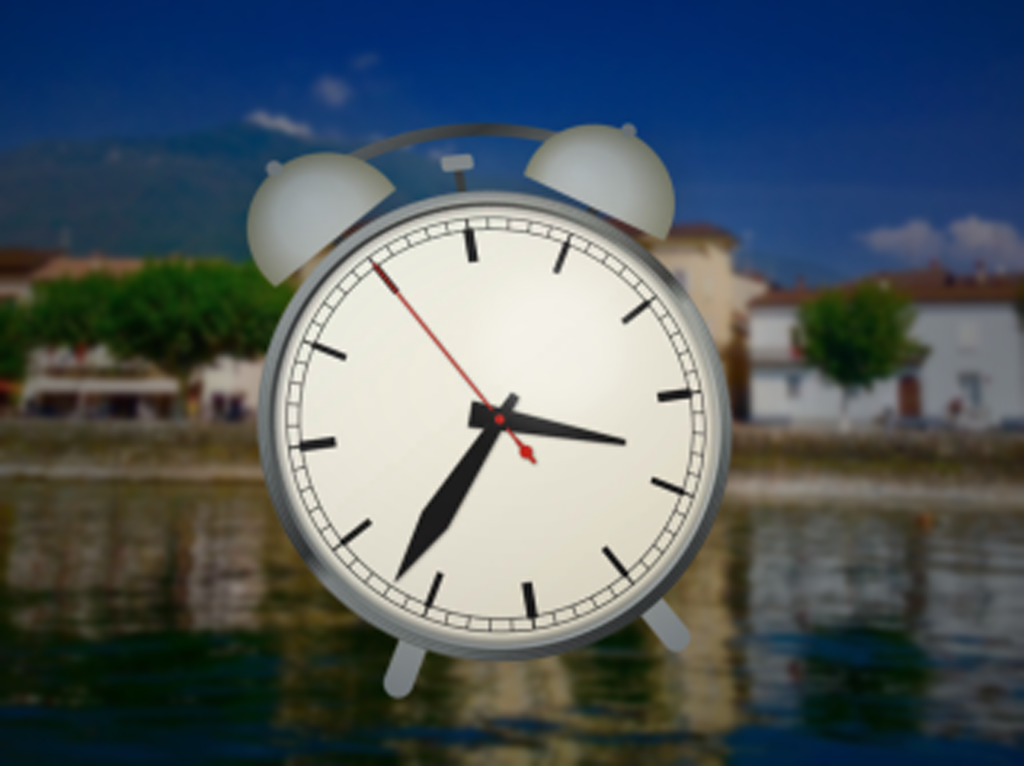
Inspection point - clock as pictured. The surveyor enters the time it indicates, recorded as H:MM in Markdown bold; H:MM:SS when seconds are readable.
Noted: **3:36:55**
